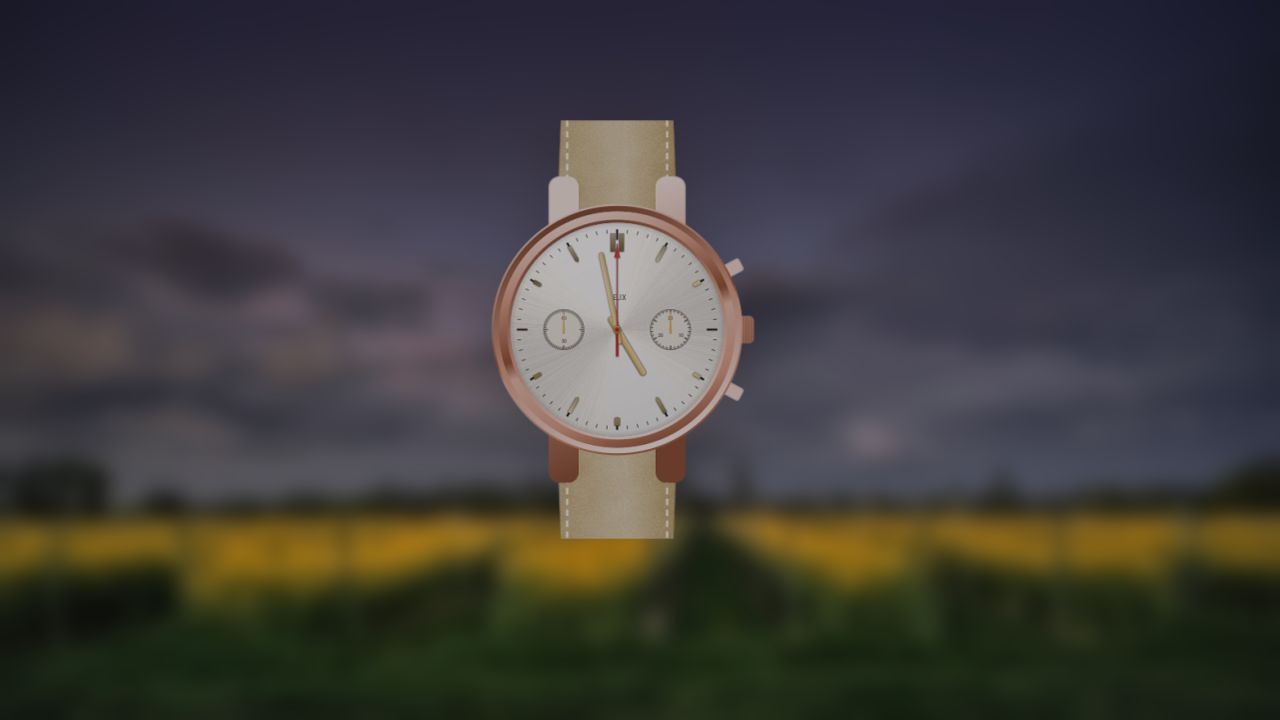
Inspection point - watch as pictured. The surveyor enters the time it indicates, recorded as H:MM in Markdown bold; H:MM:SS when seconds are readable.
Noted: **4:58**
